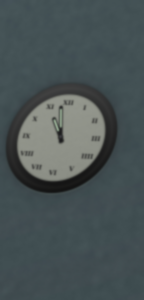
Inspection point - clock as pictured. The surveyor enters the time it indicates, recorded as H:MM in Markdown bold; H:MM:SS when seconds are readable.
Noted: **10:58**
